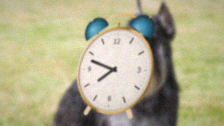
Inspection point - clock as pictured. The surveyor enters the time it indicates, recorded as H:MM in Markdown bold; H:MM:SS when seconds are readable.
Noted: **7:48**
